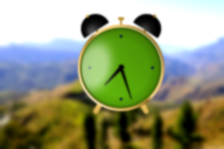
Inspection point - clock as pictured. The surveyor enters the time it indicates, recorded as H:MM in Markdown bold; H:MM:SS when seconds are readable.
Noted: **7:27**
